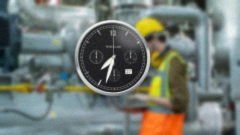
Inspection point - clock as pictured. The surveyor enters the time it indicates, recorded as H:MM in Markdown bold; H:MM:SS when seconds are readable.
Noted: **7:33**
